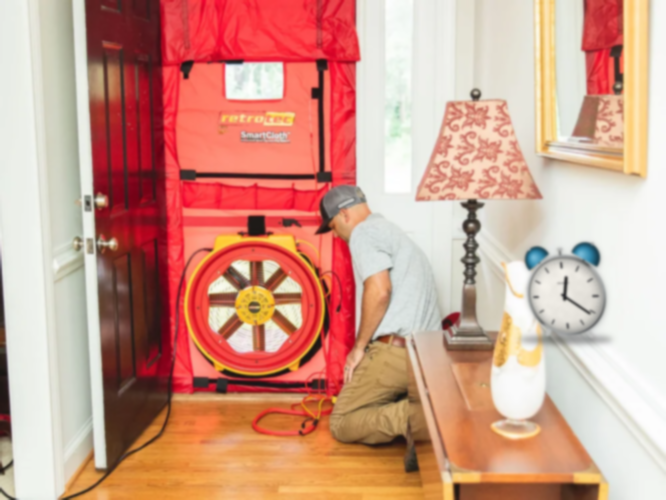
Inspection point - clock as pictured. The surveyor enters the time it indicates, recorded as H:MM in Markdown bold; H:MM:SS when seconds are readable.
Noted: **12:21**
